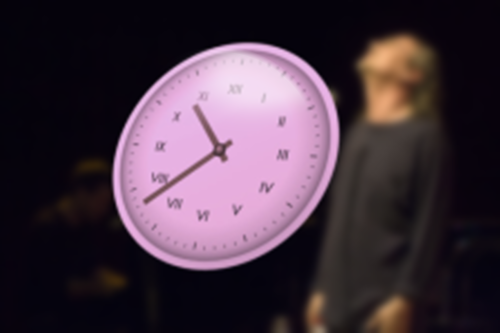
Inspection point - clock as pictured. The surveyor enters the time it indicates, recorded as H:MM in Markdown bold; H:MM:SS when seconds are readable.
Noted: **10:38**
